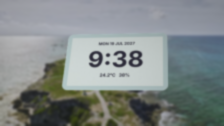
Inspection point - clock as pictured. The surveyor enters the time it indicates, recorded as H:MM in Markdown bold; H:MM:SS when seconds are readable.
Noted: **9:38**
